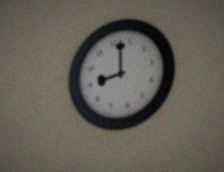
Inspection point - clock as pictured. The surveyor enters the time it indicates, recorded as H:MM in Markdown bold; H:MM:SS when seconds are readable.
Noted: **9:02**
